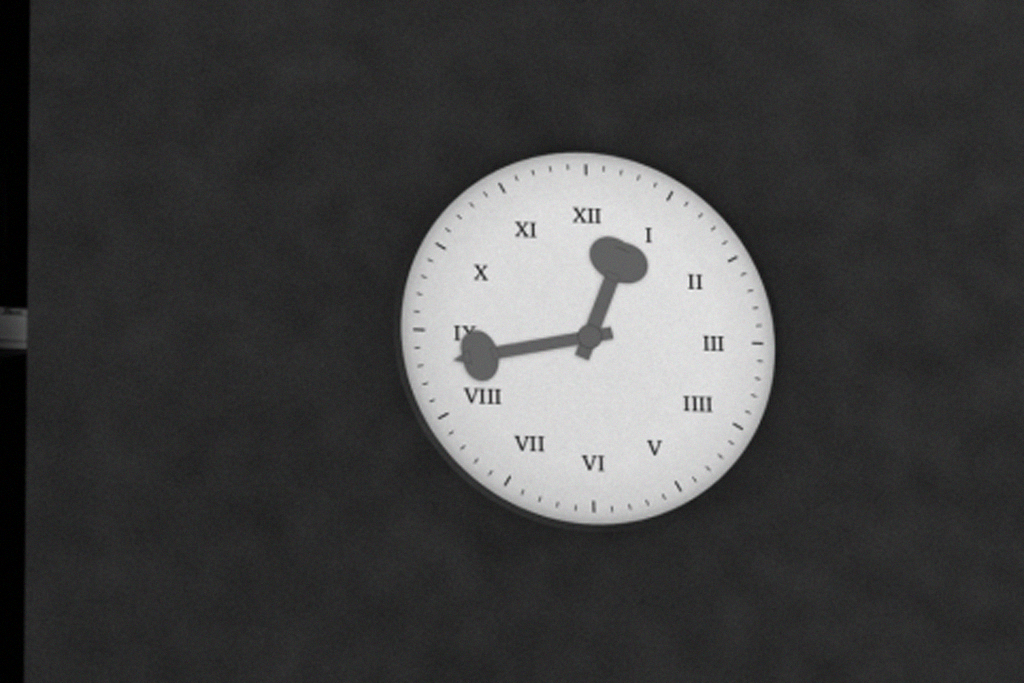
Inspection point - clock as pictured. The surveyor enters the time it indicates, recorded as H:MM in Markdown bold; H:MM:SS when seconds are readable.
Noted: **12:43**
